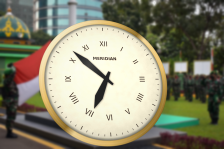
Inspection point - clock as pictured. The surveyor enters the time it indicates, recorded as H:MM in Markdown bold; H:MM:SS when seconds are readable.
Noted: **6:52**
